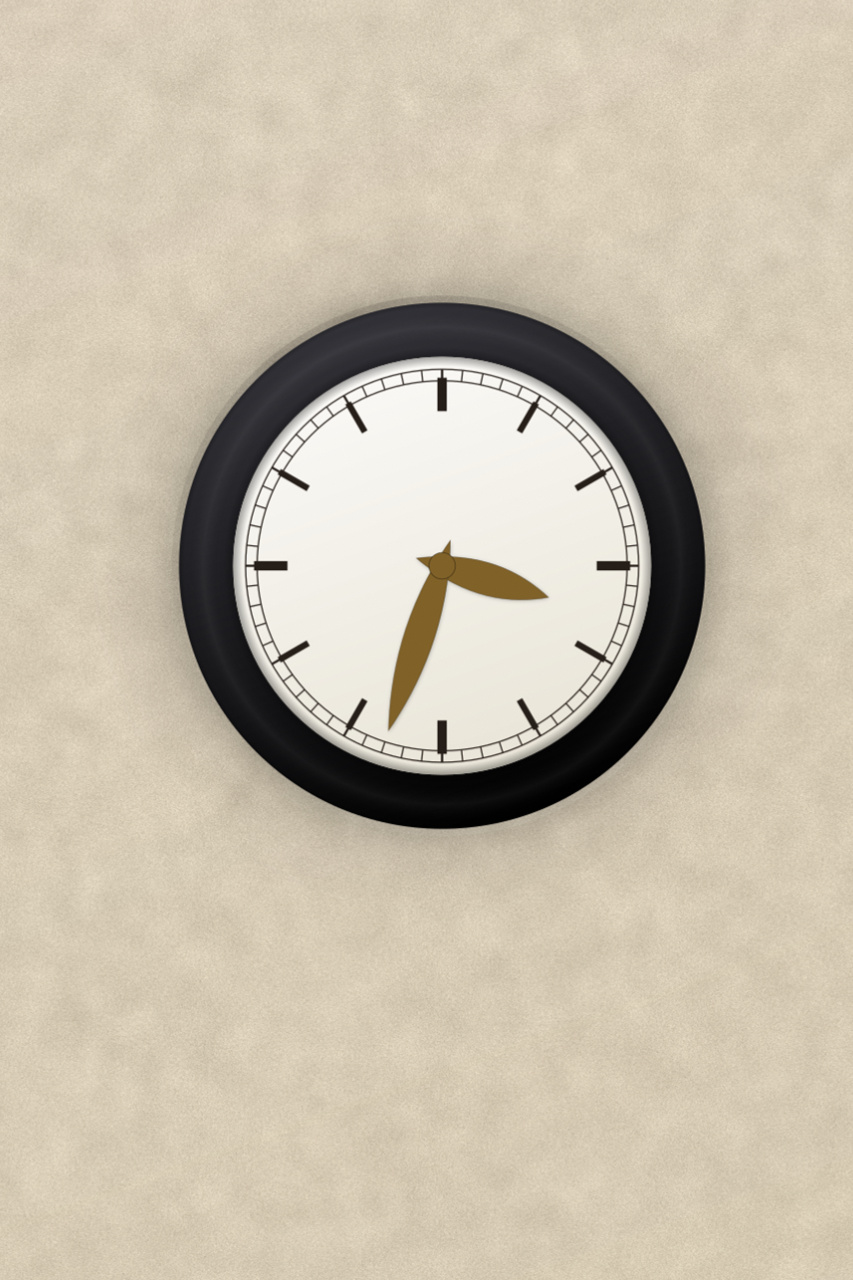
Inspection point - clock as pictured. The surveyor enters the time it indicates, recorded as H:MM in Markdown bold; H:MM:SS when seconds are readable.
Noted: **3:33**
